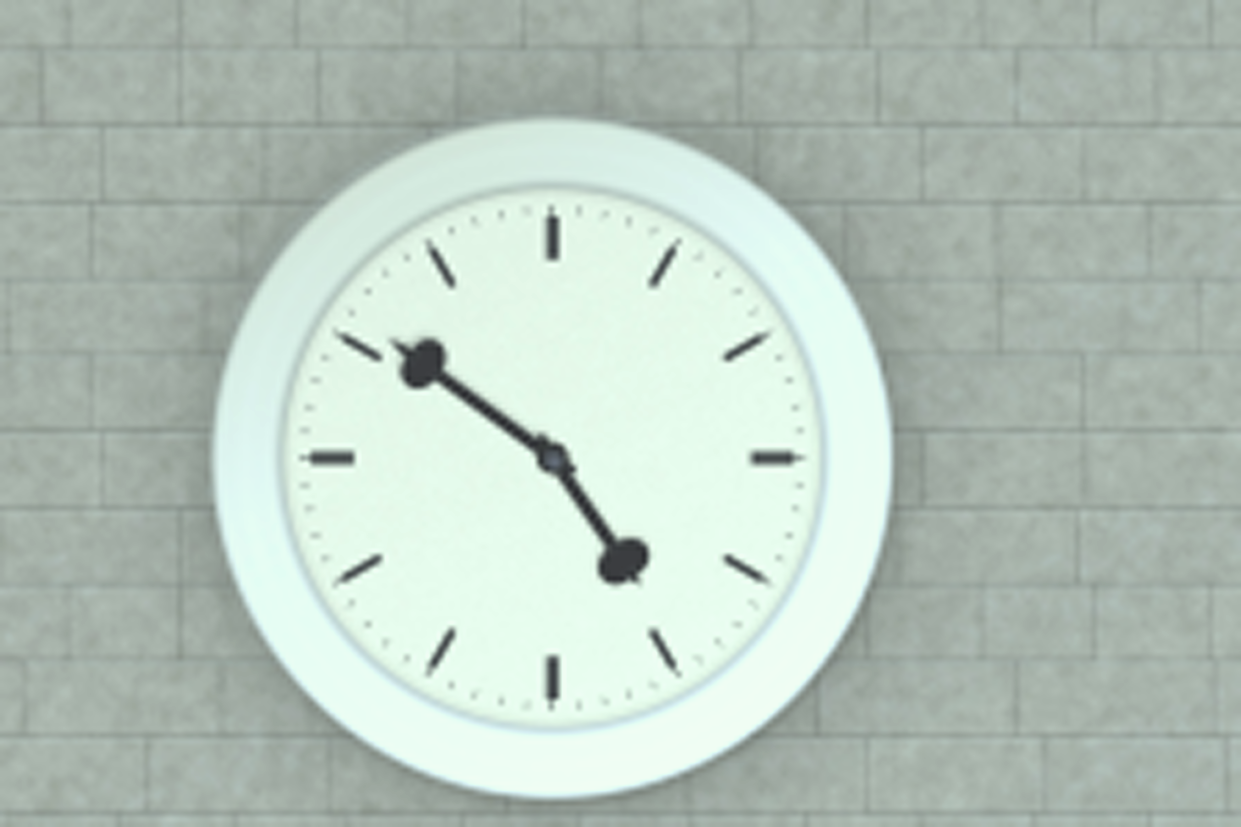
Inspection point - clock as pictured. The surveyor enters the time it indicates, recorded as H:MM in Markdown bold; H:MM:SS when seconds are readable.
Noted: **4:51**
